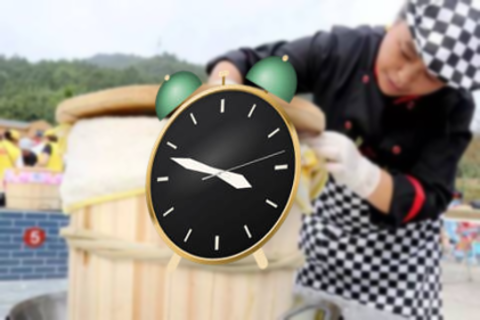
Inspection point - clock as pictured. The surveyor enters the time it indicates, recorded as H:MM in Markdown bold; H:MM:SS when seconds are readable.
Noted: **3:48:13**
